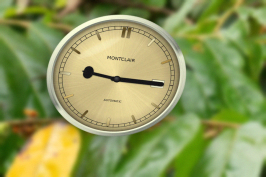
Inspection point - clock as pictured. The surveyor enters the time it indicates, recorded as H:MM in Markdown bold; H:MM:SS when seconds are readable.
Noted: **9:15**
